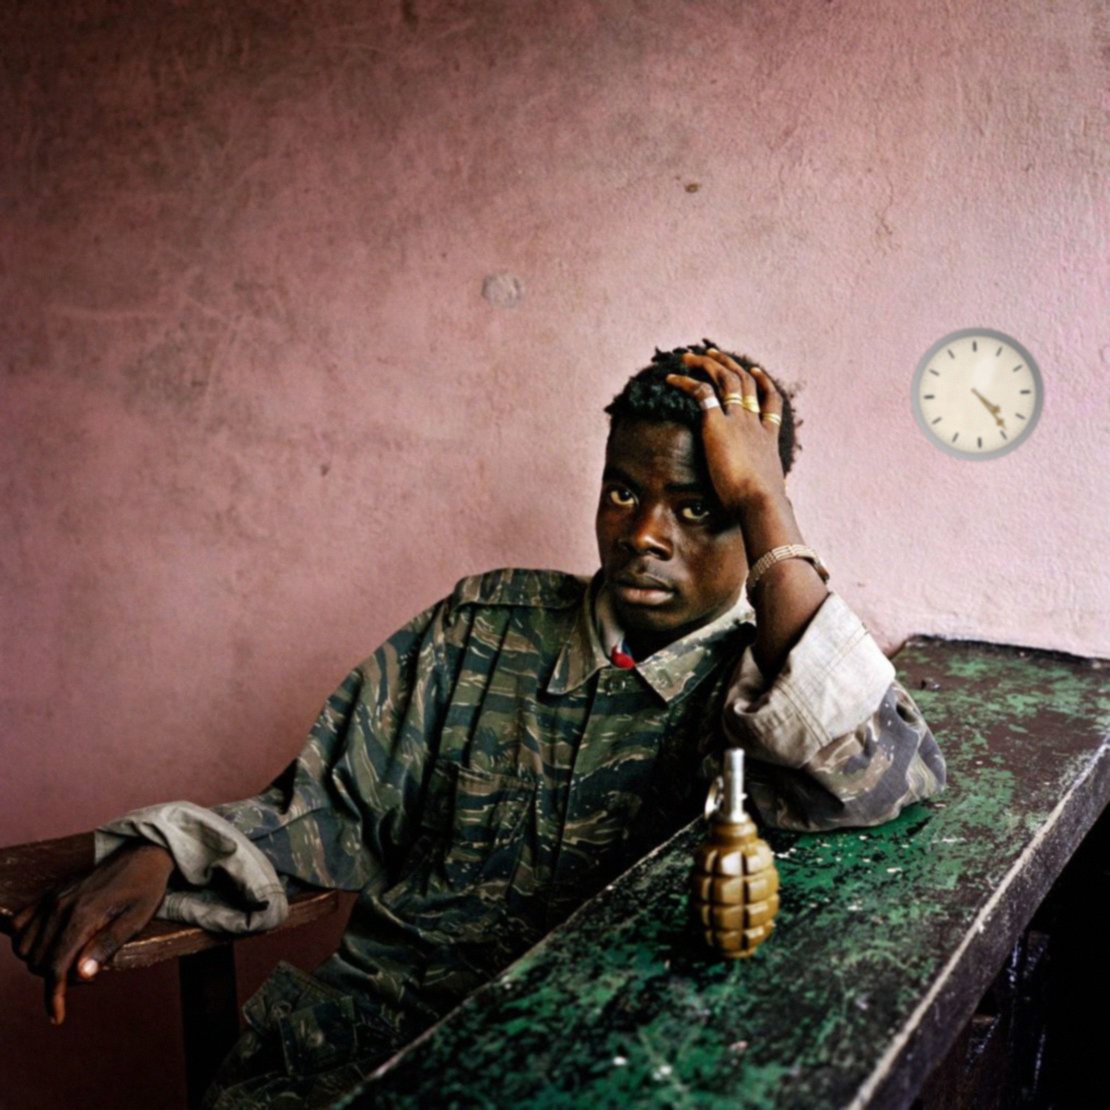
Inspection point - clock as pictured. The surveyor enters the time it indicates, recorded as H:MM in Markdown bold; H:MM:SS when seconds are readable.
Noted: **4:24**
